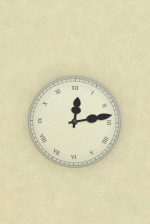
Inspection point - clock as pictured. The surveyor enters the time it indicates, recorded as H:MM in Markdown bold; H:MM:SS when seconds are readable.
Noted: **12:13**
